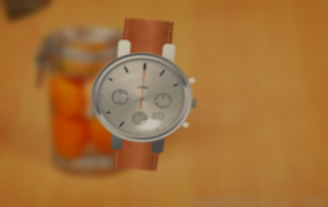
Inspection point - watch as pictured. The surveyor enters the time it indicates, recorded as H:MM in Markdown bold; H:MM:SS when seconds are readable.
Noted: **9:16**
